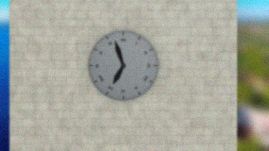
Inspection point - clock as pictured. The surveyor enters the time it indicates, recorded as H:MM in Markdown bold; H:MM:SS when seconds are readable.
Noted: **6:57**
